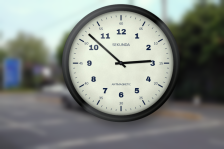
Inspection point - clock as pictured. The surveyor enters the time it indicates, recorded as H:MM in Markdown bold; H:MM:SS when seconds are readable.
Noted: **2:52**
